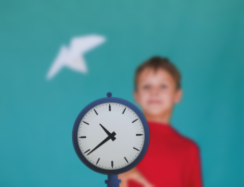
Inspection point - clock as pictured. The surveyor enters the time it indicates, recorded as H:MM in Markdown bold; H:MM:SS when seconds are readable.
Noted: **10:39**
